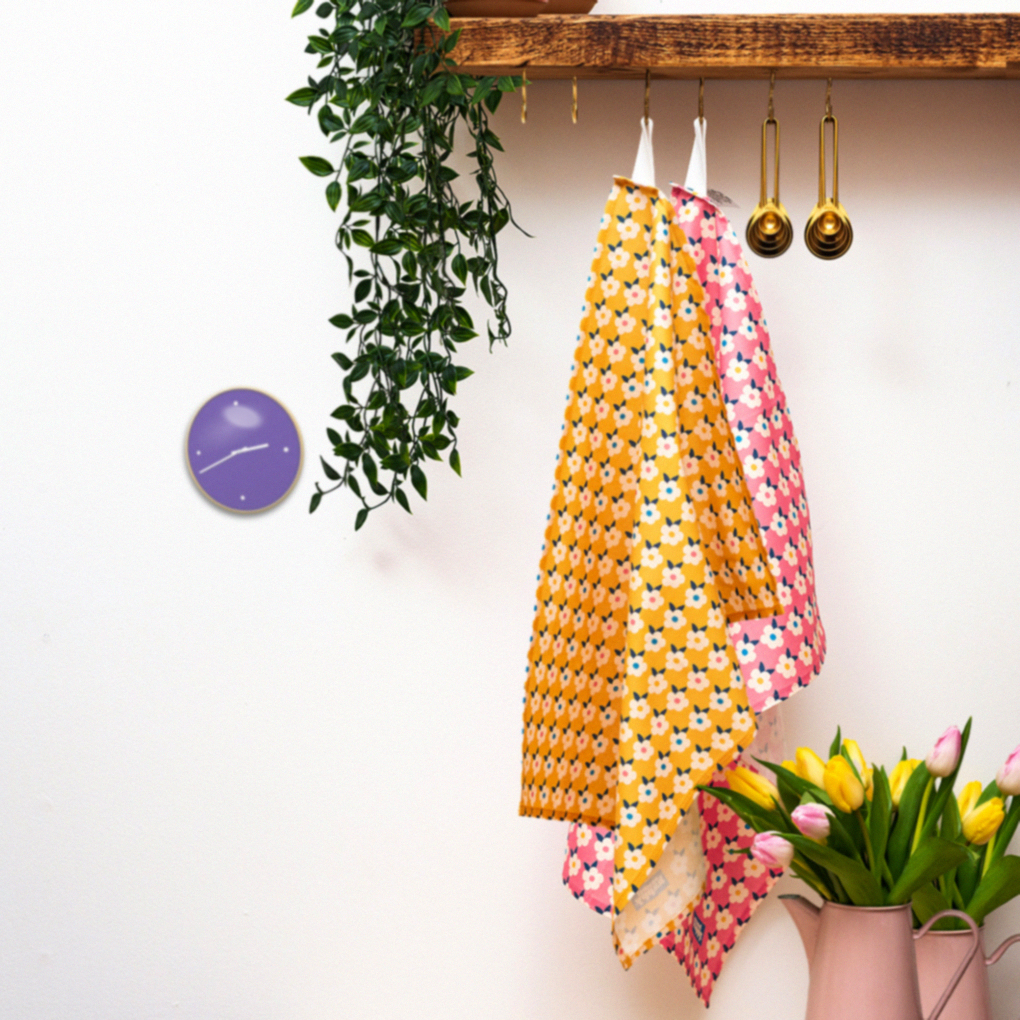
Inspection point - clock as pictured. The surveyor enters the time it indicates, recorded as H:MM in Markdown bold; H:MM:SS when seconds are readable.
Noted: **2:41**
